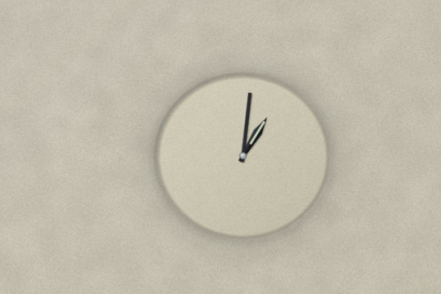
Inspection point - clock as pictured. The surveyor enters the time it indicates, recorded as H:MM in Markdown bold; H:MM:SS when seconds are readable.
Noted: **1:01**
